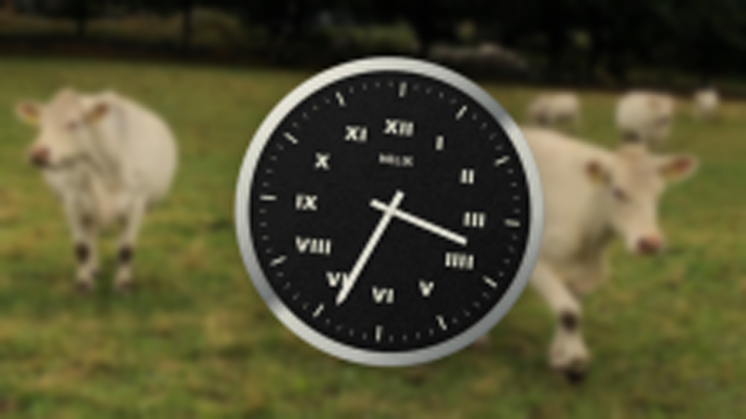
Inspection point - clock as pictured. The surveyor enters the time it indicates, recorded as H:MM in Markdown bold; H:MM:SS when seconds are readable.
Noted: **3:34**
